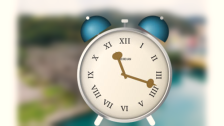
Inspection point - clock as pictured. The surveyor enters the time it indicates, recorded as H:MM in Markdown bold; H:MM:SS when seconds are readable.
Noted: **11:18**
